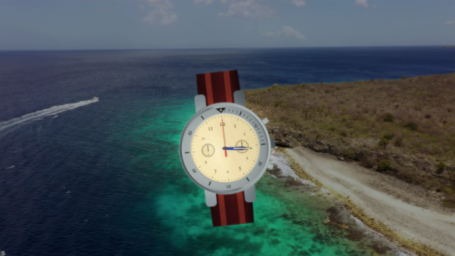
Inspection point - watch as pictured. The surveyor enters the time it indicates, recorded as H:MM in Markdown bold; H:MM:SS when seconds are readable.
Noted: **3:16**
